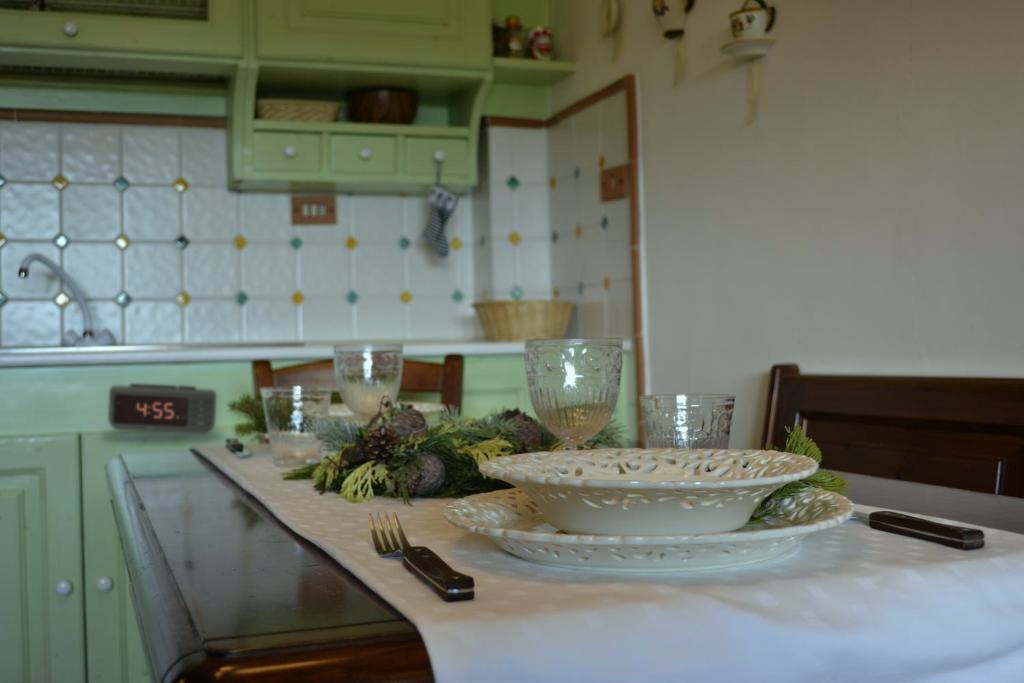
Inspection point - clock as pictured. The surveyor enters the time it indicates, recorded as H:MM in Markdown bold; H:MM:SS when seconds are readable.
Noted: **4:55**
